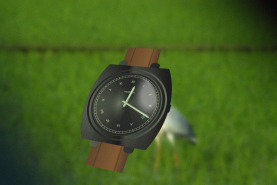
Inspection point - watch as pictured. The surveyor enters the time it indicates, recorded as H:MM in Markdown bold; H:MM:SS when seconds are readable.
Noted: **12:19**
